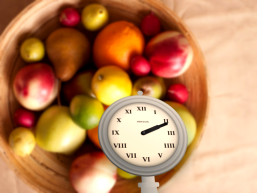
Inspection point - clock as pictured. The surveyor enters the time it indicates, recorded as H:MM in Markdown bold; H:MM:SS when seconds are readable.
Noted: **2:11**
